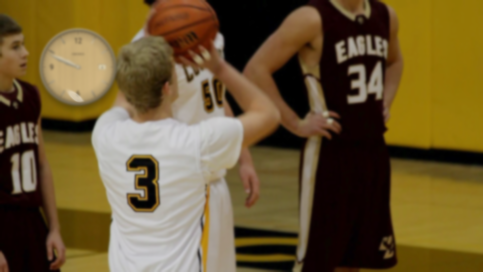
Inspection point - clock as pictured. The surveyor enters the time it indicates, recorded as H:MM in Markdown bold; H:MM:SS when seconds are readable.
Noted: **9:49**
